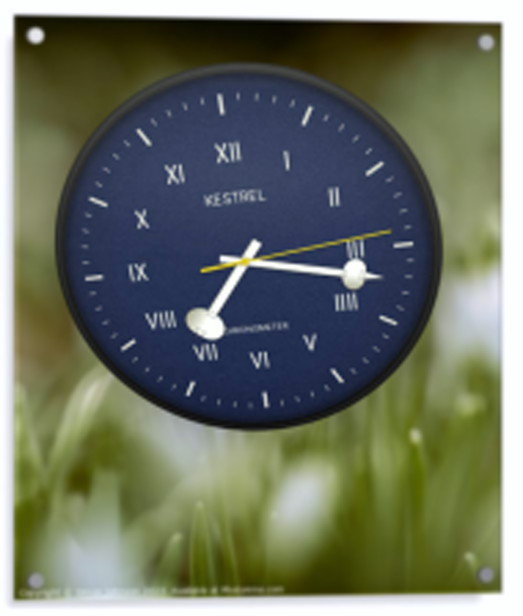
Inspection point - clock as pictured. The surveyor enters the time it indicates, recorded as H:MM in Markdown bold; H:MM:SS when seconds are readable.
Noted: **7:17:14**
